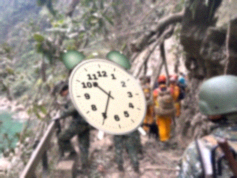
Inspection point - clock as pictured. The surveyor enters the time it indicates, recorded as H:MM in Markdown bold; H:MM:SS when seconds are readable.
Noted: **10:35**
